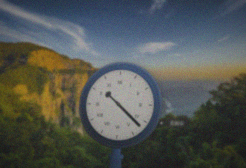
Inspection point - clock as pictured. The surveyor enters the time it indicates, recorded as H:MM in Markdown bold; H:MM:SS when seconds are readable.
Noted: **10:22**
